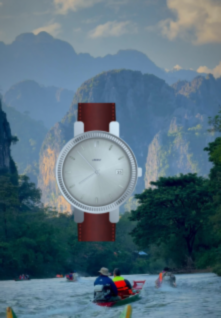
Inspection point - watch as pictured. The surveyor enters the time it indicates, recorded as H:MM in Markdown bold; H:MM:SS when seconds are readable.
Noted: **7:53**
